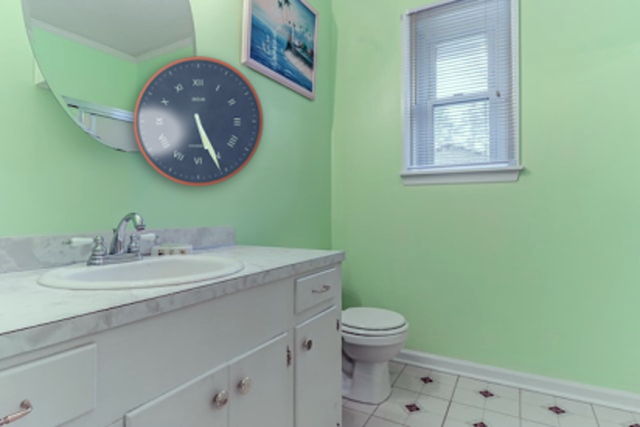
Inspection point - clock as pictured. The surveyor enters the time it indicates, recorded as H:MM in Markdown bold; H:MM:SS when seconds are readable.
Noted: **5:26**
